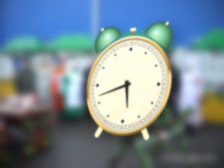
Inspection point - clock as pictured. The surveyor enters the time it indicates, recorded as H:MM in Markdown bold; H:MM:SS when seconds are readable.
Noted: **5:42**
